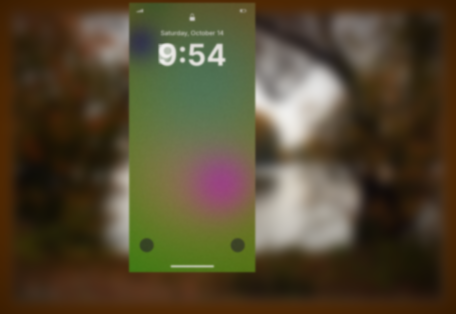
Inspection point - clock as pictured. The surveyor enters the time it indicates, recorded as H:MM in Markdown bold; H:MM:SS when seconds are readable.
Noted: **9:54**
